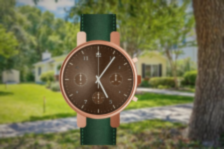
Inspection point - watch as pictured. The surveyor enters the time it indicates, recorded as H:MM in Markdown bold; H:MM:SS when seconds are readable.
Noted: **5:06**
